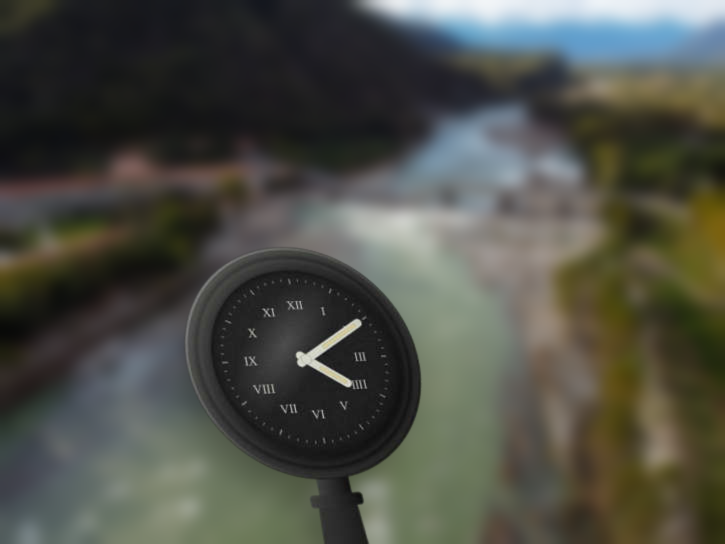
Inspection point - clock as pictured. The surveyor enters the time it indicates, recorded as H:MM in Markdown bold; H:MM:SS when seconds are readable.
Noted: **4:10**
